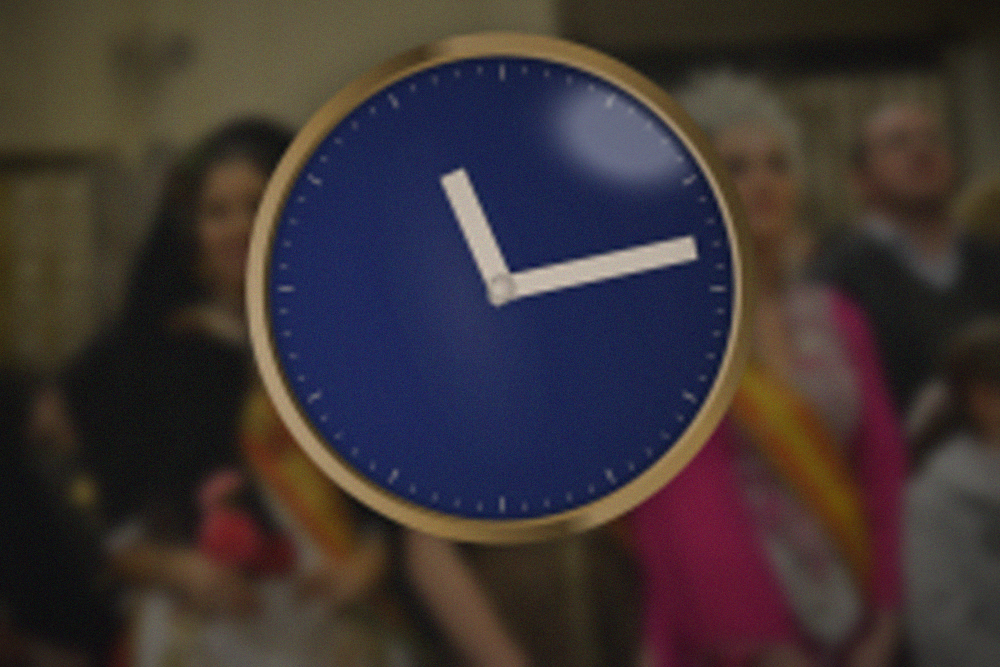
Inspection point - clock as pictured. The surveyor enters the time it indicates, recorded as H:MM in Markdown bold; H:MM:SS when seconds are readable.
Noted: **11:13**
